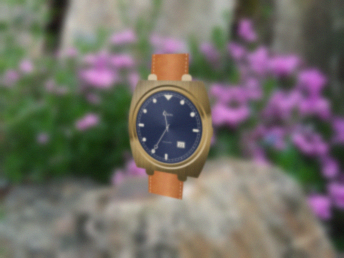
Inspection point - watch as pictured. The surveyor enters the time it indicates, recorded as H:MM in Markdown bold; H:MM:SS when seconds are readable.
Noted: **11:35**
